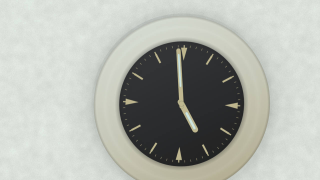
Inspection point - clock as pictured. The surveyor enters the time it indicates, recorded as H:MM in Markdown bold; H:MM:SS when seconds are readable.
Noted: **4:59**
